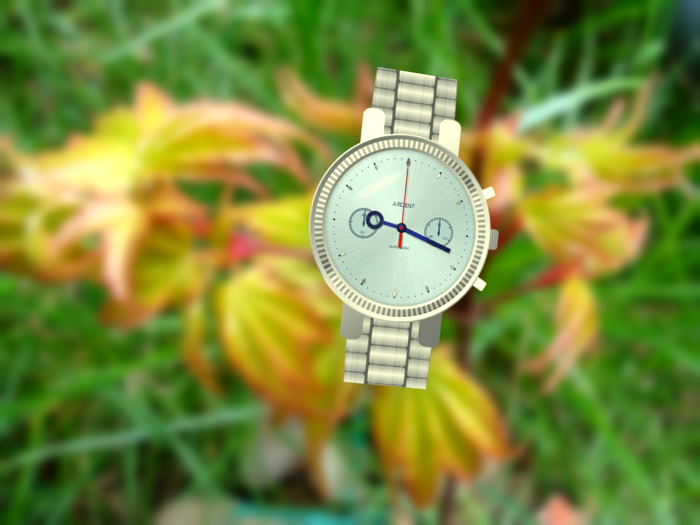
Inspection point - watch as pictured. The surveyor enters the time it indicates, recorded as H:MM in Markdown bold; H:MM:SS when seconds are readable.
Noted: **9:18**
